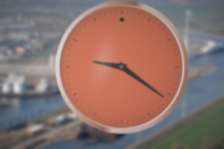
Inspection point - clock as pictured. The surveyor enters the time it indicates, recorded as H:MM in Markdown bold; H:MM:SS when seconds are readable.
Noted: **9:21**
